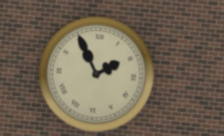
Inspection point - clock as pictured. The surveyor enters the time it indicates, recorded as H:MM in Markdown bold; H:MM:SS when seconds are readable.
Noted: **1:55**
